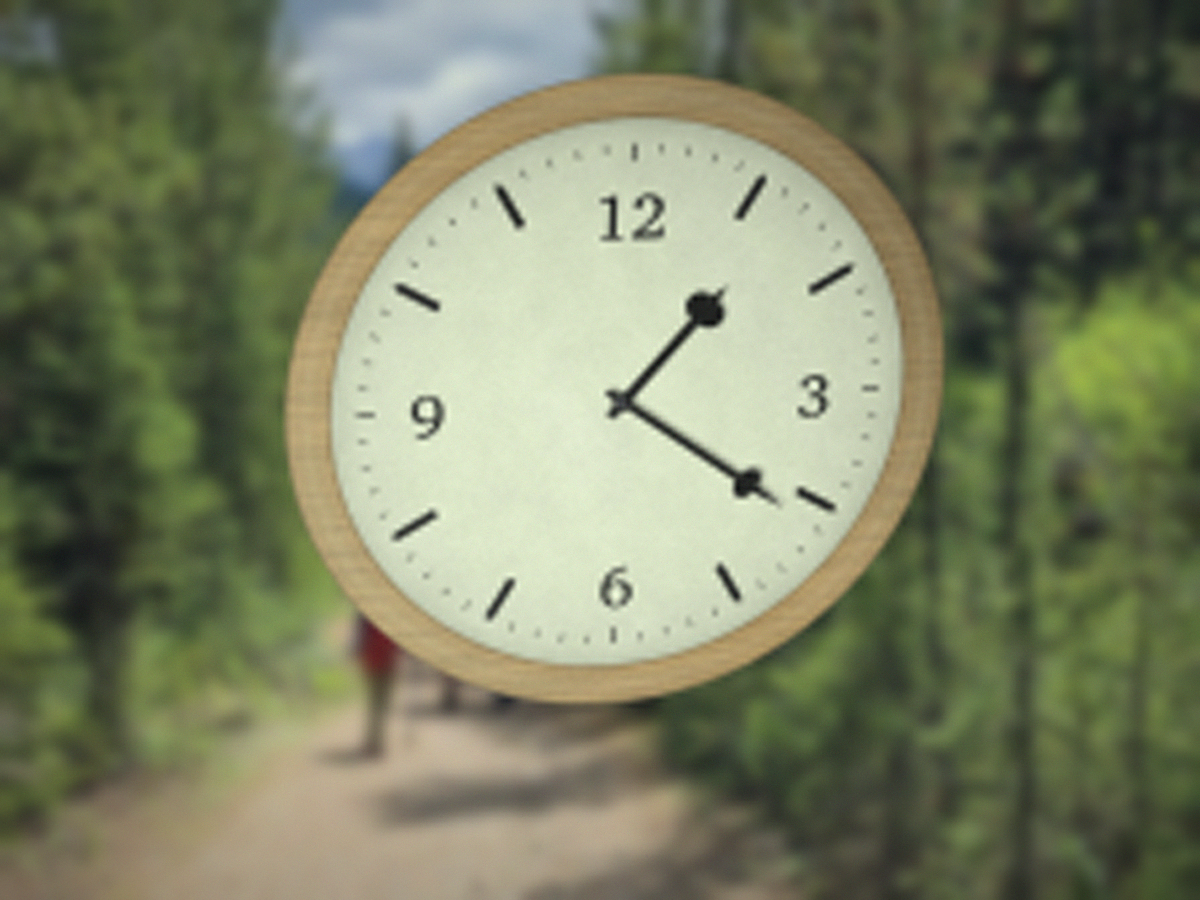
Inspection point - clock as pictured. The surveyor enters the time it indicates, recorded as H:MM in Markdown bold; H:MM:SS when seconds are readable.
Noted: **1:21**
